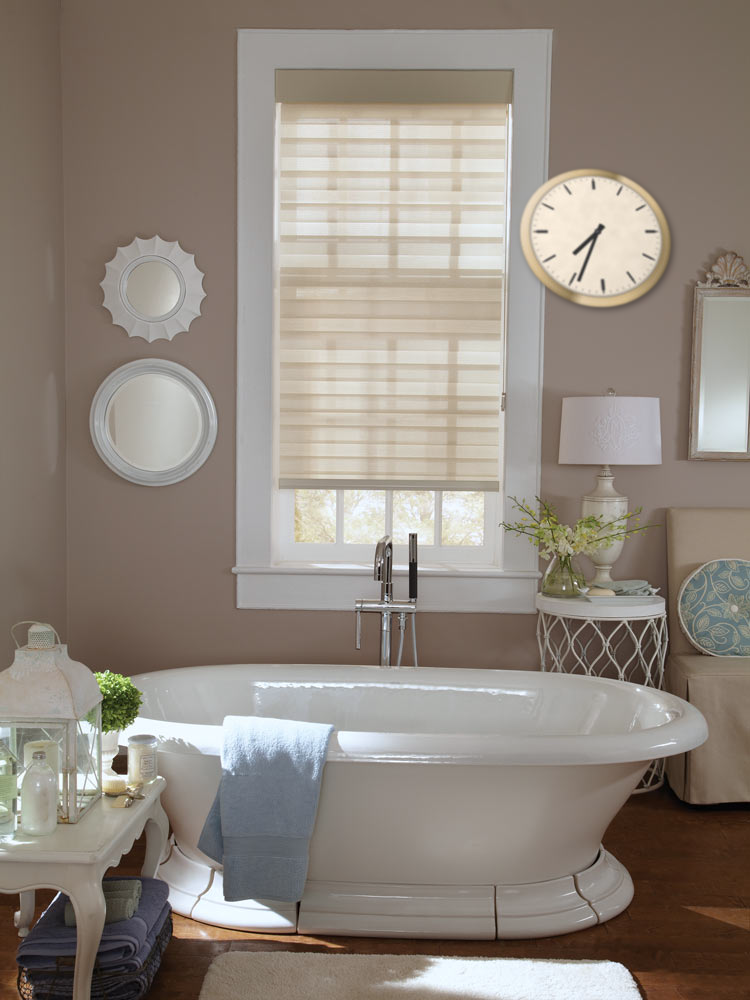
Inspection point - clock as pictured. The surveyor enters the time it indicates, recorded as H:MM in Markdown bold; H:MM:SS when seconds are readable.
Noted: **7:34**
